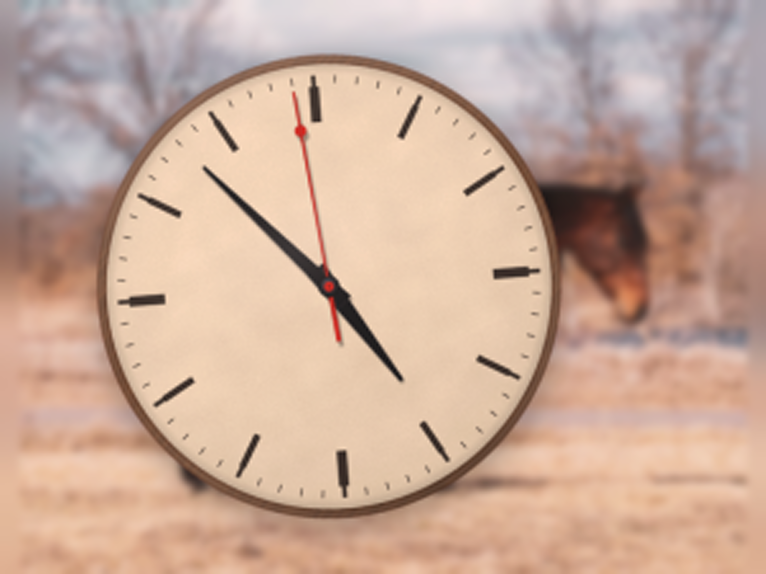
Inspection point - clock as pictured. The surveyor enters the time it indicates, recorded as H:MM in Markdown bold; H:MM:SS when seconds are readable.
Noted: **4:52:59**
